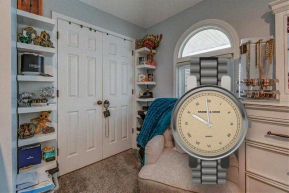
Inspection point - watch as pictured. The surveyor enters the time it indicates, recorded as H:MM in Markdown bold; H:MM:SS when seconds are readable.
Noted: **9:59**
